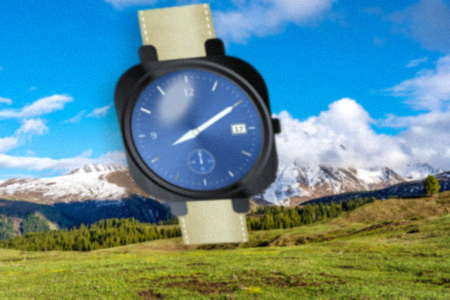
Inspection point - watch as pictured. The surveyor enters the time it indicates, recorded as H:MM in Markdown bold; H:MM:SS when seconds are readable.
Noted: **8:10**
